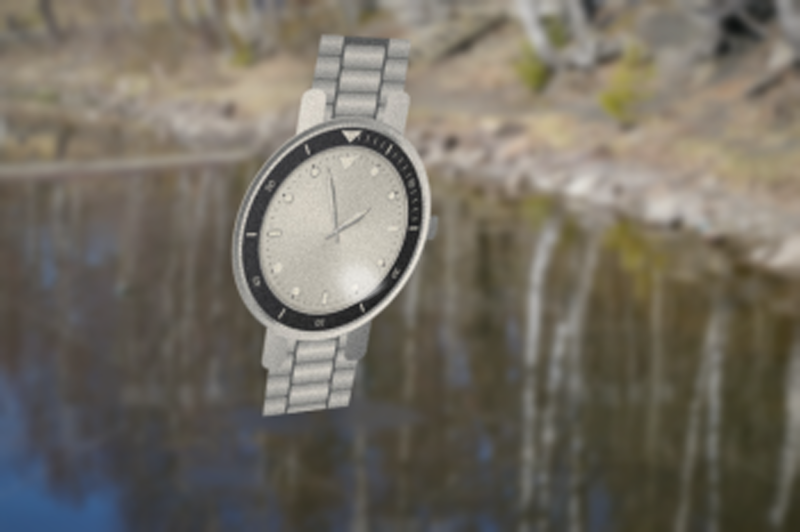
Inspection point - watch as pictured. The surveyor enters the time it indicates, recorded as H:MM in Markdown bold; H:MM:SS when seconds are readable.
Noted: **1:57**
